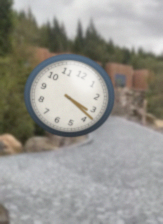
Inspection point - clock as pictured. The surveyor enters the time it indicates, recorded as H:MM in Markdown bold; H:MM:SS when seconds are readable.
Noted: **3:18**
